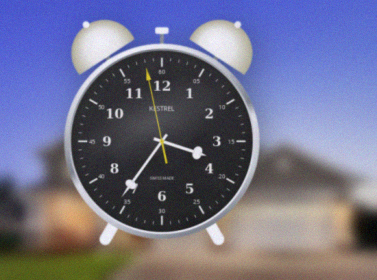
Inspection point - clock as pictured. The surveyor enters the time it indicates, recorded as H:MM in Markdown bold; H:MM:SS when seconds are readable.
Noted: **3:35:58**
